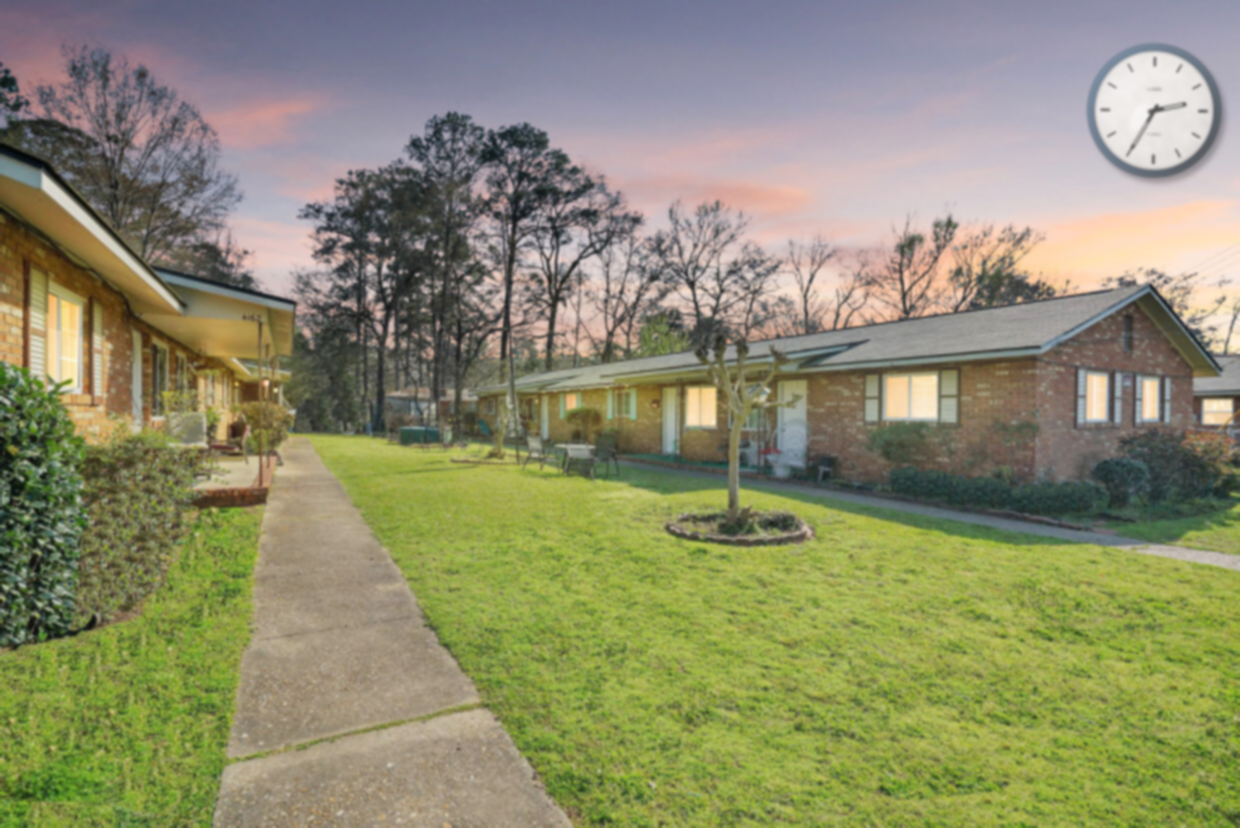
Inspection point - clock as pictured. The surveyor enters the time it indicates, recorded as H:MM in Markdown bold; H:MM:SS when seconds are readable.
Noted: **2:35**
